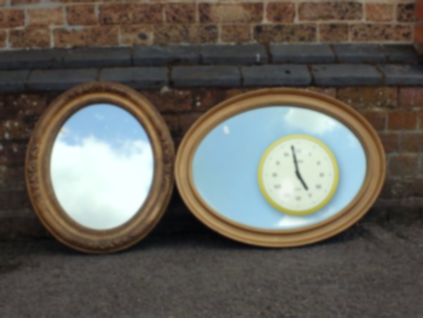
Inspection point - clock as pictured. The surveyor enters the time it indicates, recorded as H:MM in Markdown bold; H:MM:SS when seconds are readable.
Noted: **4:58**
